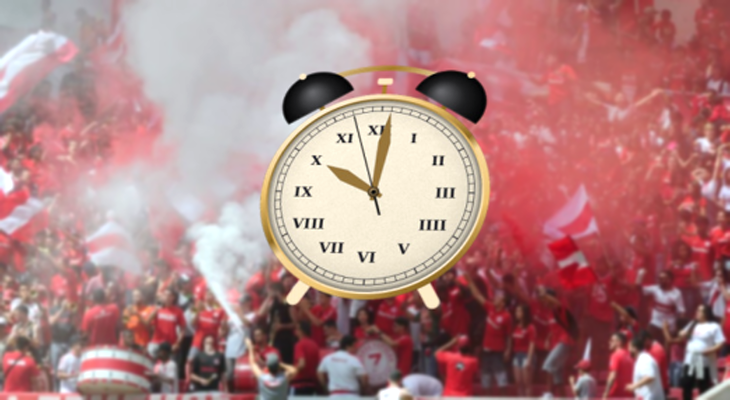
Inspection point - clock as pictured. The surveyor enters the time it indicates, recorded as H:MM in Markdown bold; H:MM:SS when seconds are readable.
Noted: **10:00:57**
